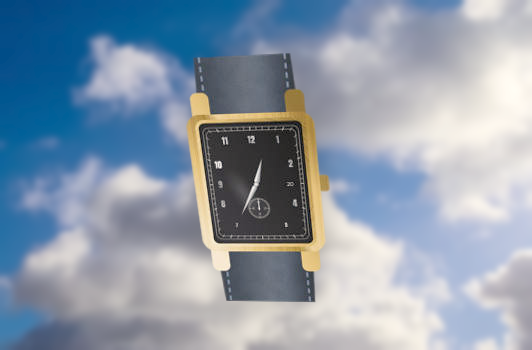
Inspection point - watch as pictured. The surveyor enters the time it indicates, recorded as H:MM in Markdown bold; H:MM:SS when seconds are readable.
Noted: **12:35**
